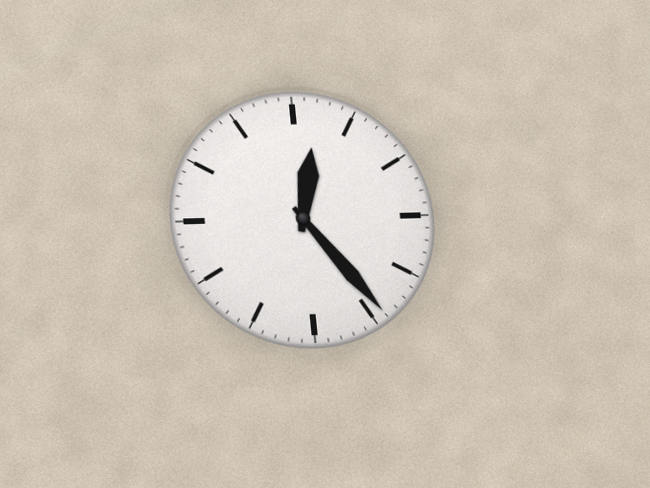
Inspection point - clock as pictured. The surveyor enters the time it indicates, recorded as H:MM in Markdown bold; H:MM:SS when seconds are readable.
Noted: **12:24**
